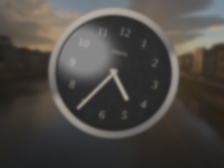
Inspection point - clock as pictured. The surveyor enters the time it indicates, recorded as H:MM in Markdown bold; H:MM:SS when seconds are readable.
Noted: **4:35**
